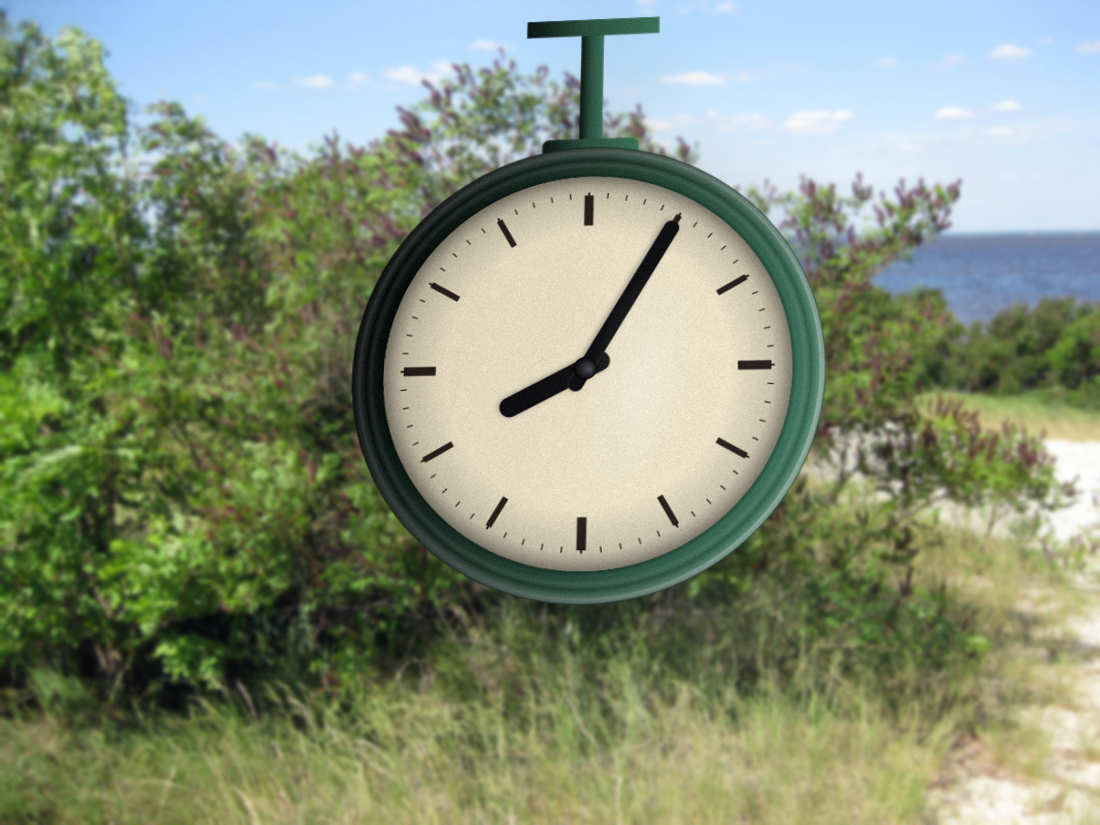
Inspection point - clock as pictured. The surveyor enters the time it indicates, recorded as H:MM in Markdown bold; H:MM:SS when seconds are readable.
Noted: **8:05**
